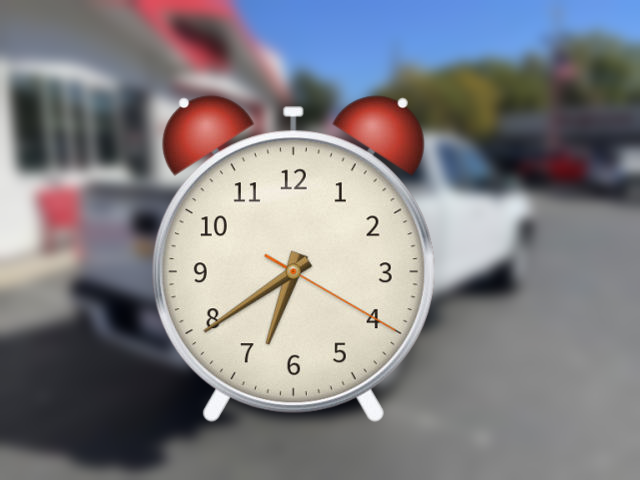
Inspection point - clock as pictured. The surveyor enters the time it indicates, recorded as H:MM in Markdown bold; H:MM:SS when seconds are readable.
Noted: **6:39:20**
